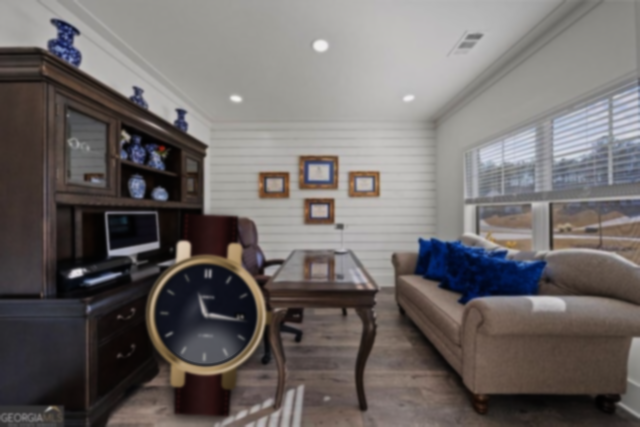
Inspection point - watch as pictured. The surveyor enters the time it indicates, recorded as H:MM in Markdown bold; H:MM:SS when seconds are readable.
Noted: **11:16**
